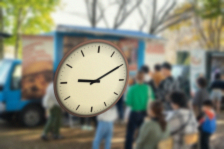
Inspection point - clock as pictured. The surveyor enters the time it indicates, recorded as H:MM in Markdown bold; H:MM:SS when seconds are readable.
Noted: **9:10**
